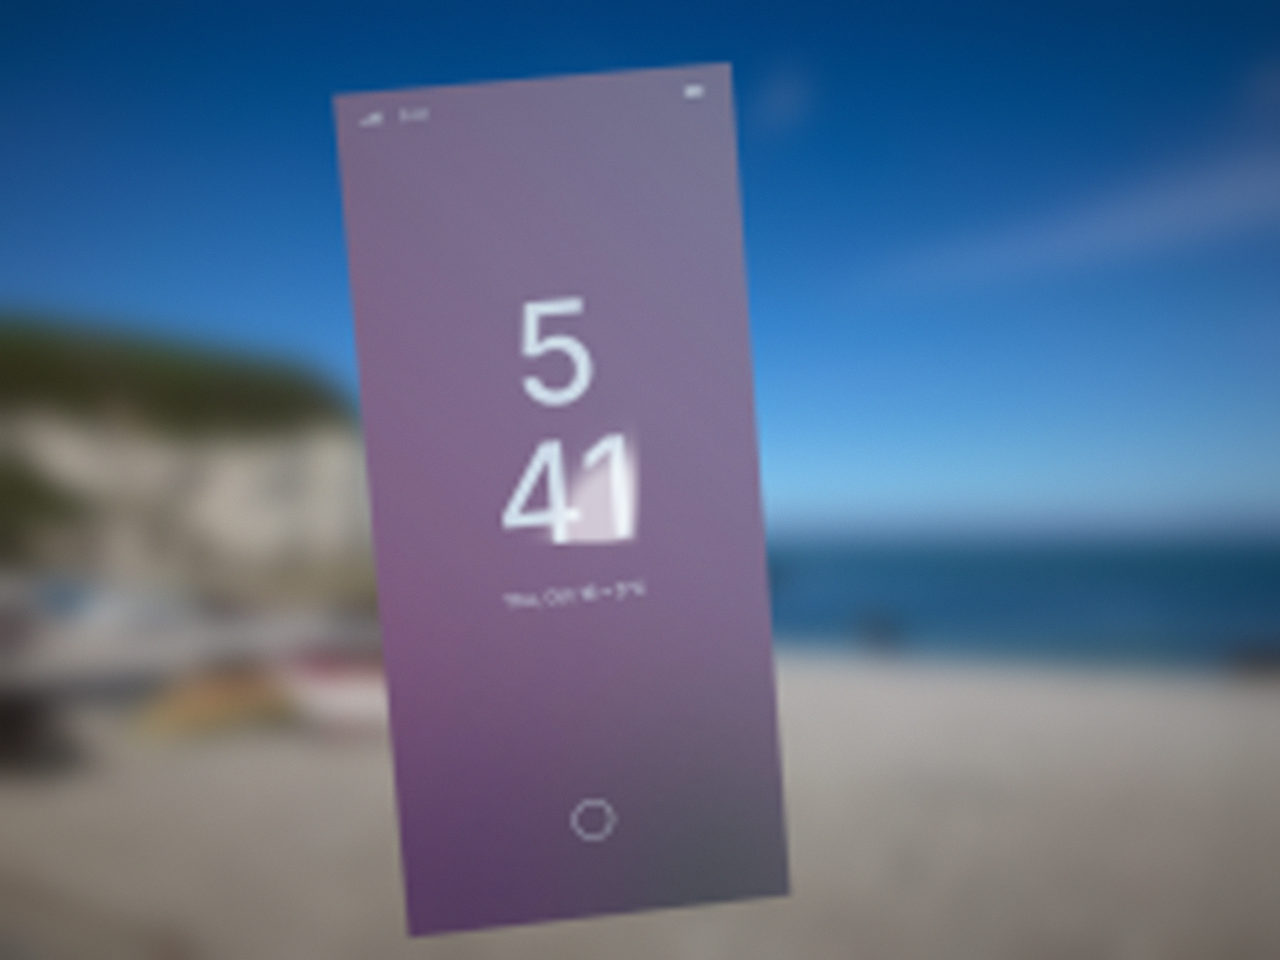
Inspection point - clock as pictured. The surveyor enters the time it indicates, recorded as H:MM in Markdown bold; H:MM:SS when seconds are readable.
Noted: **5:41**
